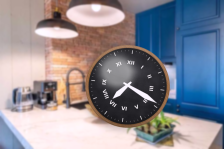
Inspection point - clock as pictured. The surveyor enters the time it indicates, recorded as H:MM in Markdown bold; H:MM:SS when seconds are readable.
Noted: **7:19**
